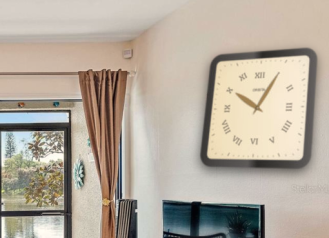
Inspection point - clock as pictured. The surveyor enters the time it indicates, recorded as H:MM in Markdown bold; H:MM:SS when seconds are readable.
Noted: **10:05**
